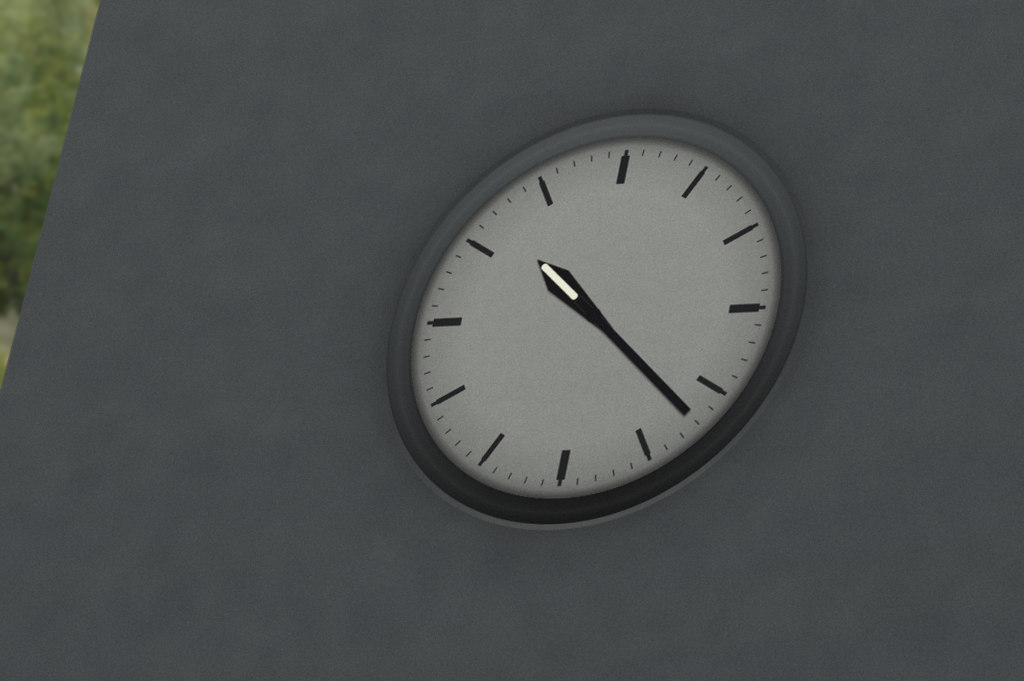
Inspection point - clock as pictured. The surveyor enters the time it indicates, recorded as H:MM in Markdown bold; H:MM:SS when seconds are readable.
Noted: **10:22**
